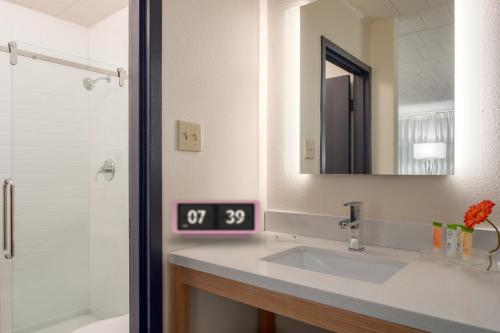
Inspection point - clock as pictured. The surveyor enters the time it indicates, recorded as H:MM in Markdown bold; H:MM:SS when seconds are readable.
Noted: **7:39**
